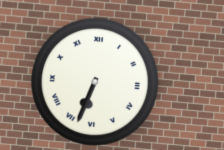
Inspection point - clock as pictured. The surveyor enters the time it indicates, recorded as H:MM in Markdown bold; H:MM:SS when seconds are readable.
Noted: **6:33**
